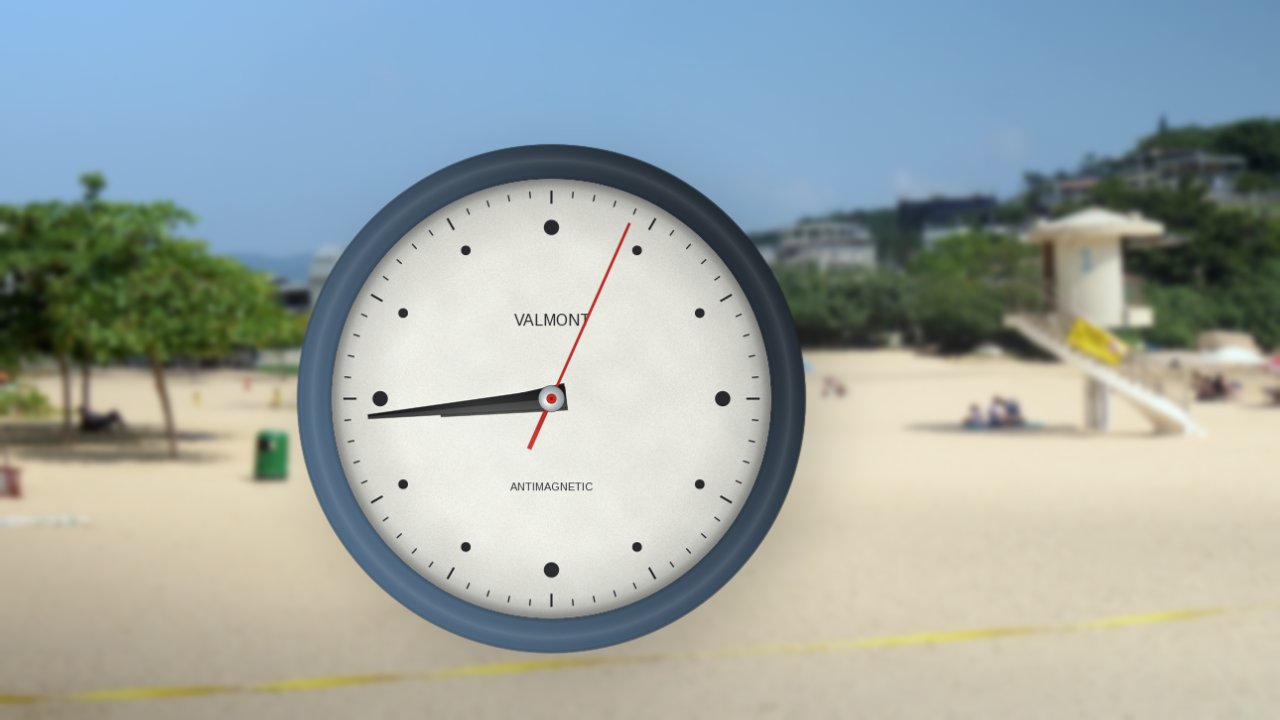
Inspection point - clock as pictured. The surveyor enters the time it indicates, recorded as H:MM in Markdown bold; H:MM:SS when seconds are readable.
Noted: **8:44:04**
